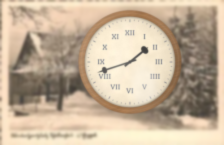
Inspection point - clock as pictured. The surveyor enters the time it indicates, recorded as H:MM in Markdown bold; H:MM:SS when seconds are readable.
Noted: **1:42**
